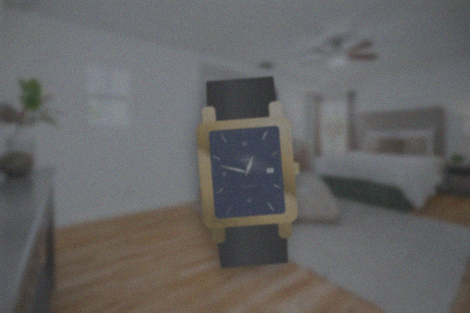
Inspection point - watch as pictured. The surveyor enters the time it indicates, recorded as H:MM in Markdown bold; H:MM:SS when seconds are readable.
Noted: **12:48**
